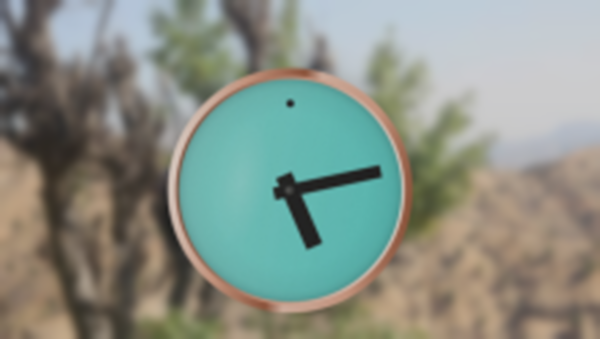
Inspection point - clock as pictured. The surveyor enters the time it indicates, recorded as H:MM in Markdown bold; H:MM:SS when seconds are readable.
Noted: **5:13**
